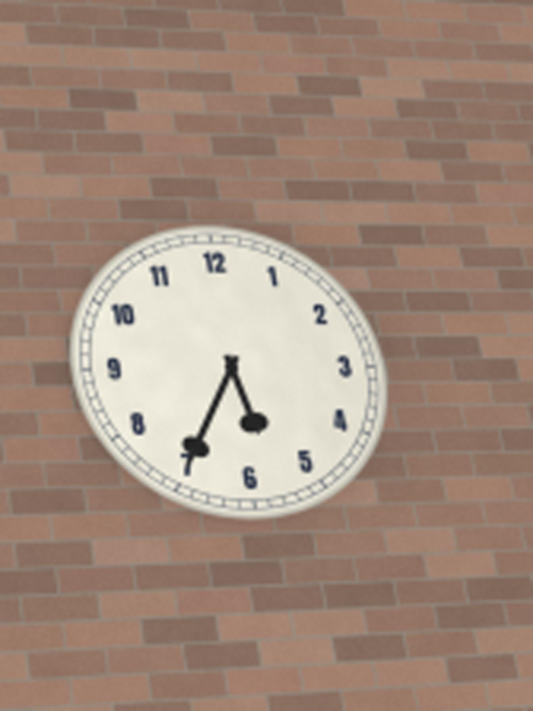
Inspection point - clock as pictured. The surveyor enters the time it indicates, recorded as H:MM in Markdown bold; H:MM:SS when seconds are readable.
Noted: **5:35**
